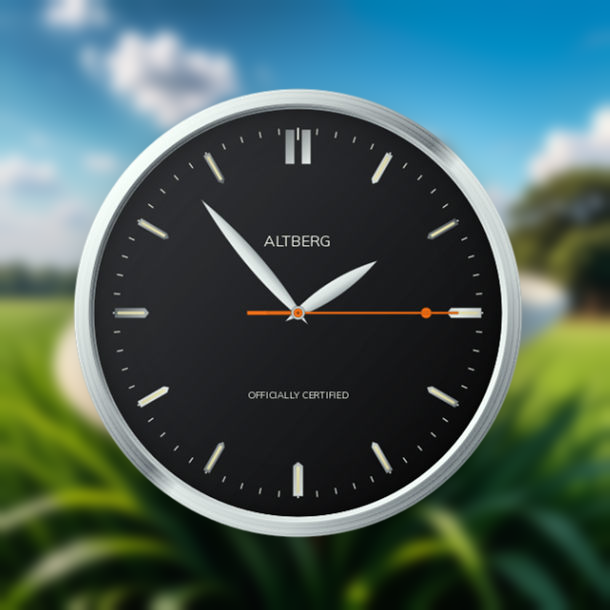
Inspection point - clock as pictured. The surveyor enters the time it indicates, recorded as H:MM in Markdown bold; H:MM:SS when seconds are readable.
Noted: **1:53:15**
